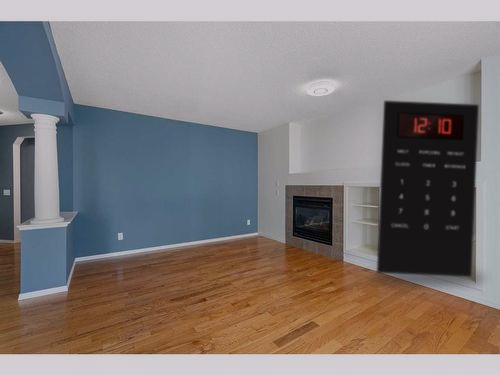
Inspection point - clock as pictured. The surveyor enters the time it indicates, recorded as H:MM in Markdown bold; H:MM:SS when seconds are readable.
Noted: **12:10**
